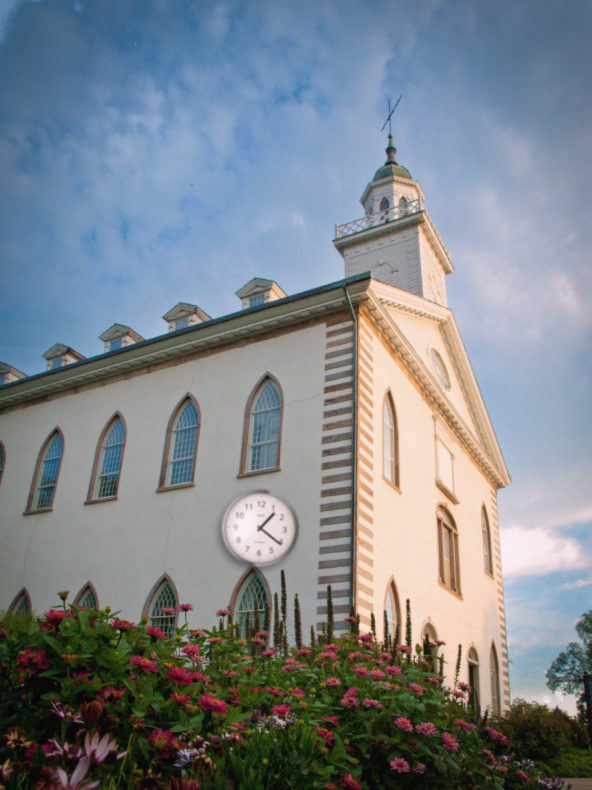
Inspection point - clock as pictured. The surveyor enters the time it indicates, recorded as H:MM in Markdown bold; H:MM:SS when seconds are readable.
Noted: **1:21**
